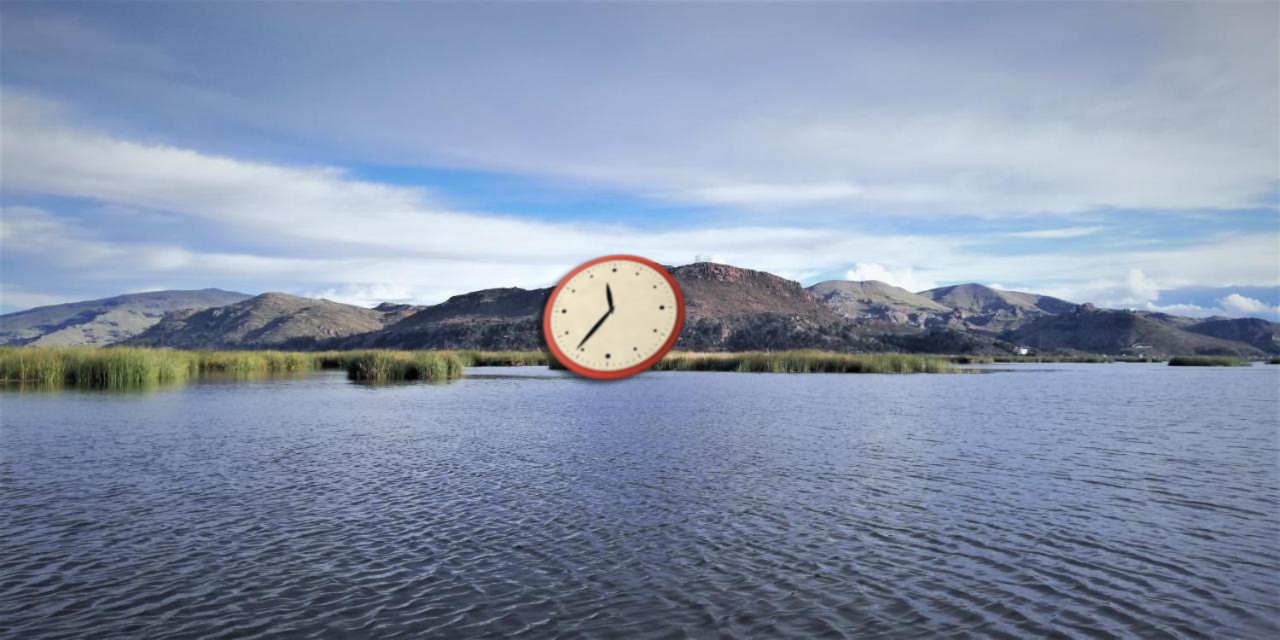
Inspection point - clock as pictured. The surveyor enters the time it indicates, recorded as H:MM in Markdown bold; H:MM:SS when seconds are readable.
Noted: **11:36**
